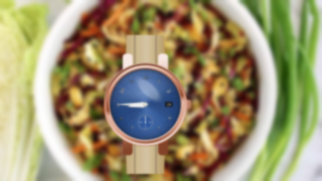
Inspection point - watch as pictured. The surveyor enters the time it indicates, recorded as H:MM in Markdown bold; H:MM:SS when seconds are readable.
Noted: **8:45**
